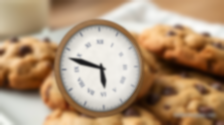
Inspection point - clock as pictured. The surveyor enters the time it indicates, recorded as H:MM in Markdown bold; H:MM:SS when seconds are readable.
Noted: **5:48**
